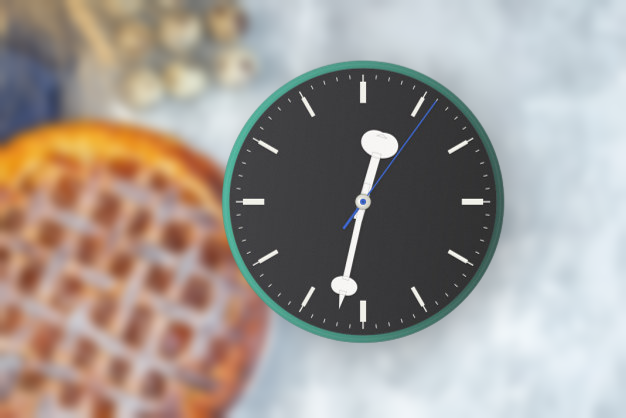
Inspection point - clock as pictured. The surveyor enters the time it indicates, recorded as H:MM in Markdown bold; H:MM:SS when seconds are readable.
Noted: **12:32:06**
